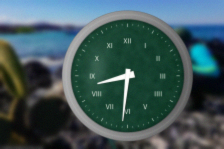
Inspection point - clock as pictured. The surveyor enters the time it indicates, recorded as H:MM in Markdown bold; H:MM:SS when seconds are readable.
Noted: **8:31**
